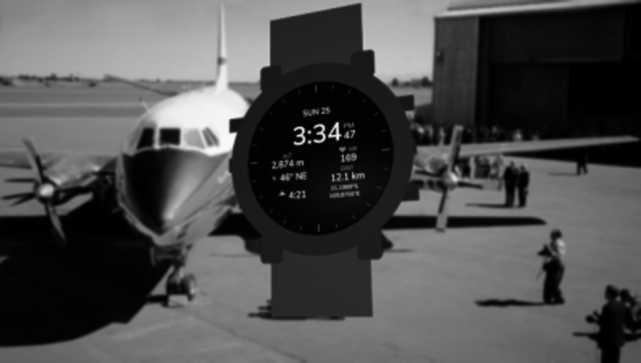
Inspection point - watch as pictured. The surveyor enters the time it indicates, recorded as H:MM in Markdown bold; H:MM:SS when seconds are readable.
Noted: **3:34**
